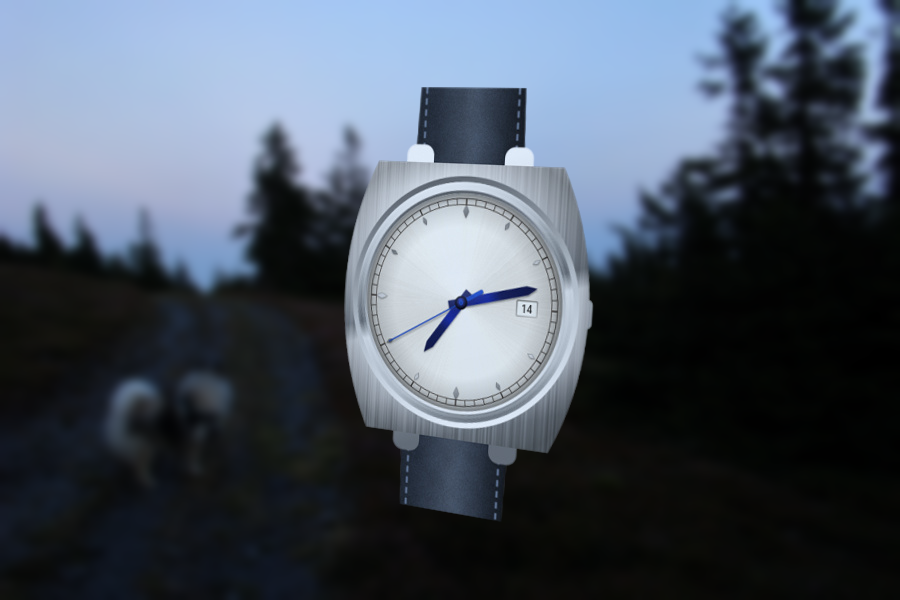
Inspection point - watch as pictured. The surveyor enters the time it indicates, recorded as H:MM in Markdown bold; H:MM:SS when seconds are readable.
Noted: **7:12:40**
